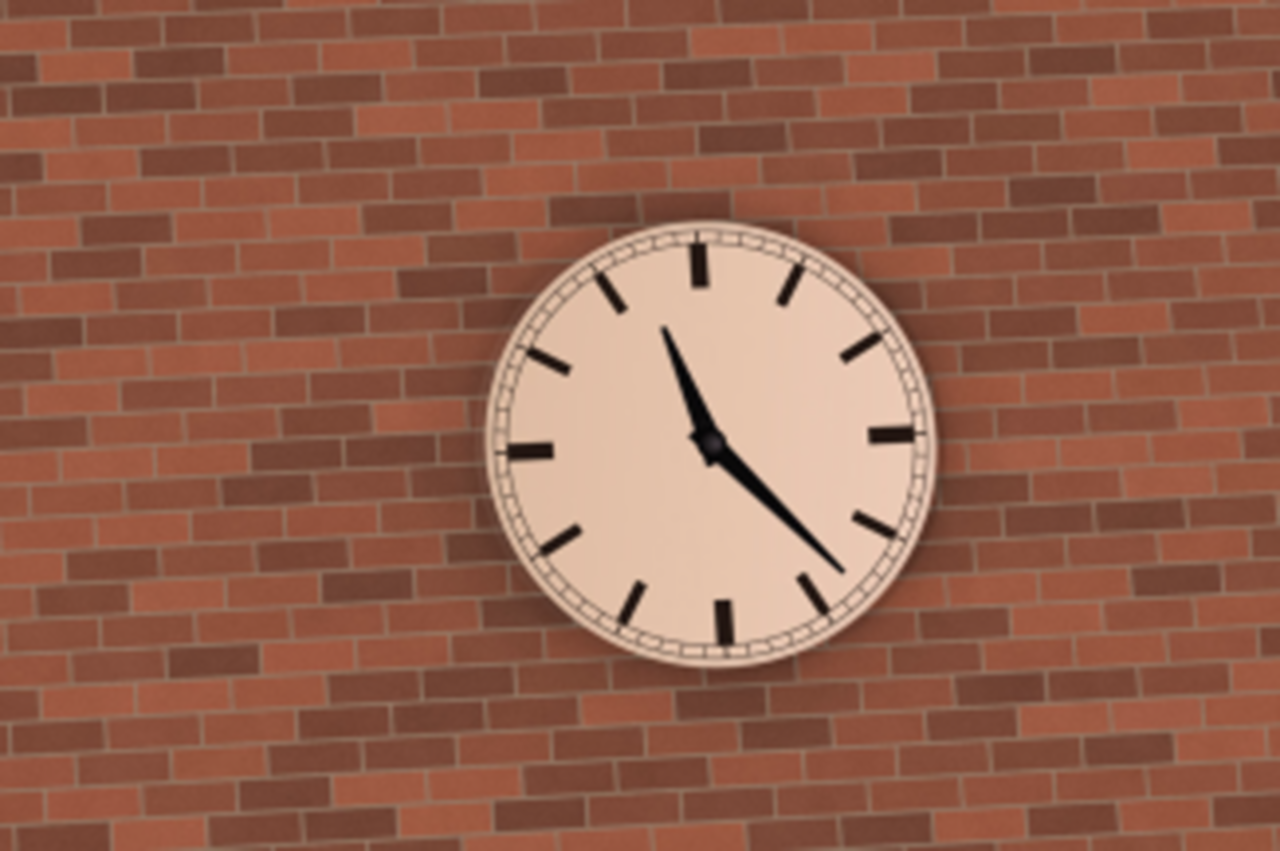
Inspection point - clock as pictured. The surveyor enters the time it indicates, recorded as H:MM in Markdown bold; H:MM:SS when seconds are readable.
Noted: **11:23**
